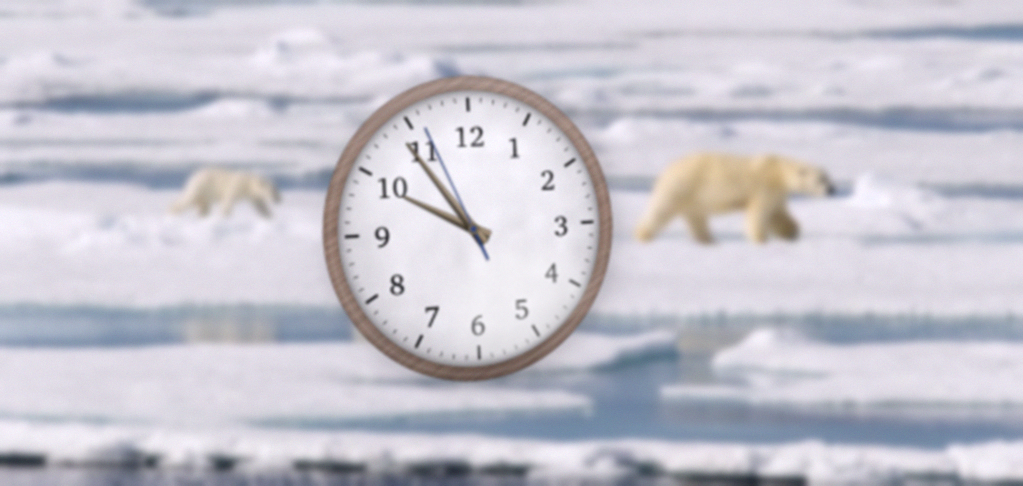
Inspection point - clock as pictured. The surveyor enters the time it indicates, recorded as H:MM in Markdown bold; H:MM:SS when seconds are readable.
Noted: **9:53:56**
